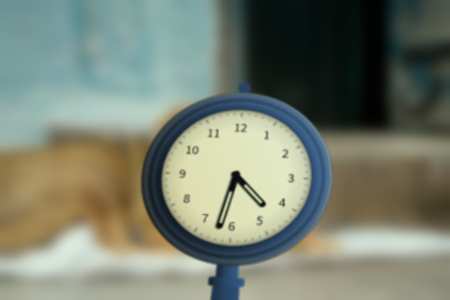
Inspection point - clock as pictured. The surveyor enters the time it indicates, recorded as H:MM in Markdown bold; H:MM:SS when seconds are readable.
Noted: **4:32**
